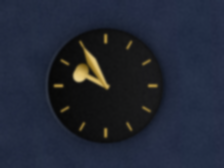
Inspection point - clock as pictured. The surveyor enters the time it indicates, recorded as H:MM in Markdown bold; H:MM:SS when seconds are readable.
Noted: **9:55**
